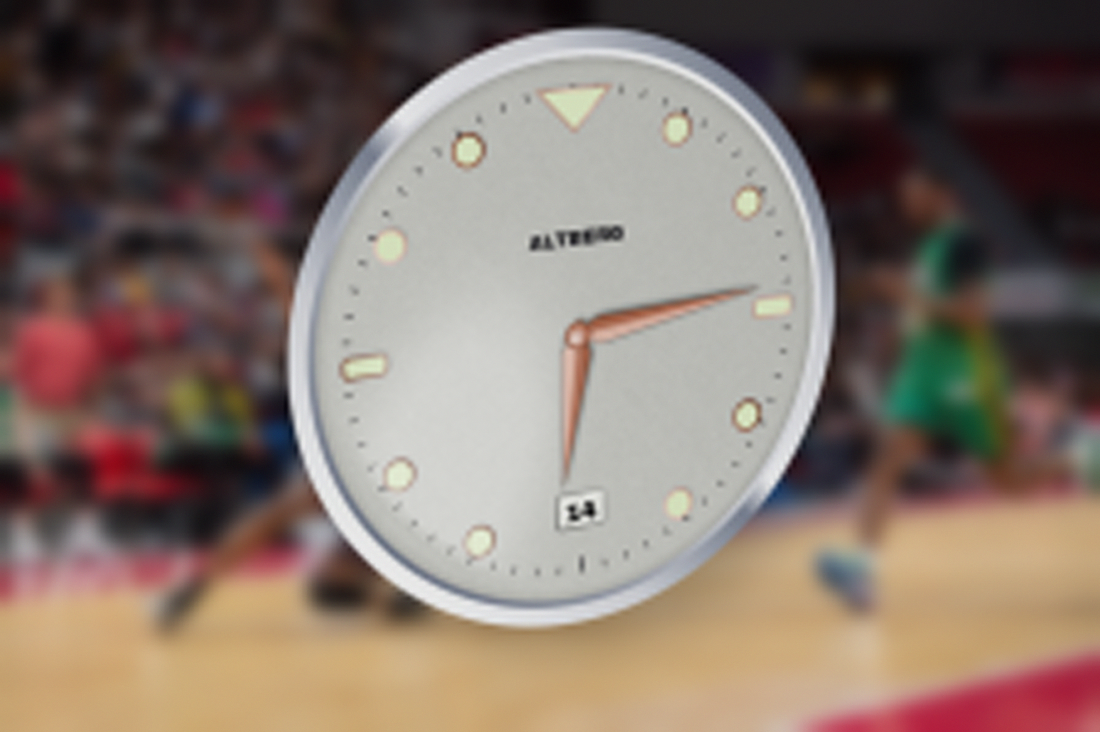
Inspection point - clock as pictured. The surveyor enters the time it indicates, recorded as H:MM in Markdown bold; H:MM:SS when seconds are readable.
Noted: **6:14**
